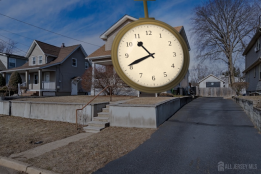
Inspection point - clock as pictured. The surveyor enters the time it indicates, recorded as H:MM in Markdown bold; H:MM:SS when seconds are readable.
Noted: **10:41**
